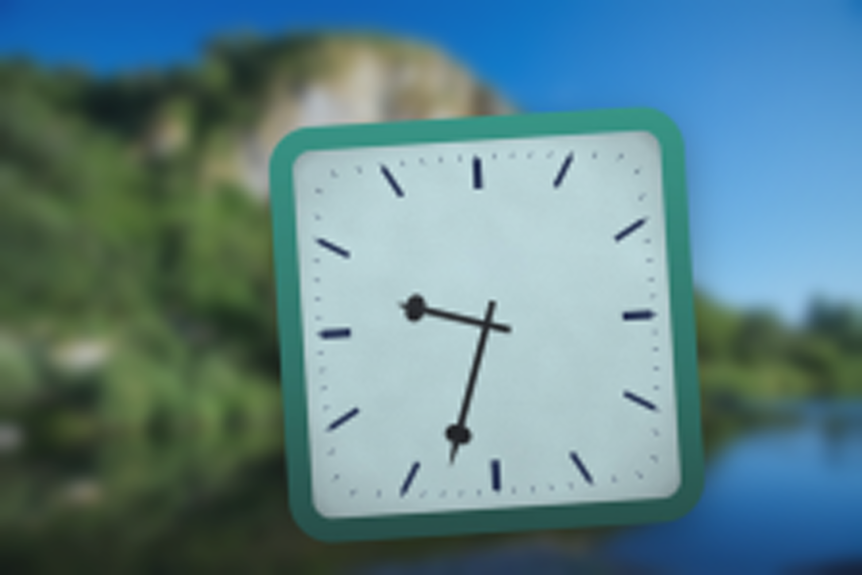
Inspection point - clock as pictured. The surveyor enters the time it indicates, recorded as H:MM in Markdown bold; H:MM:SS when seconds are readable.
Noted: **9:33**
